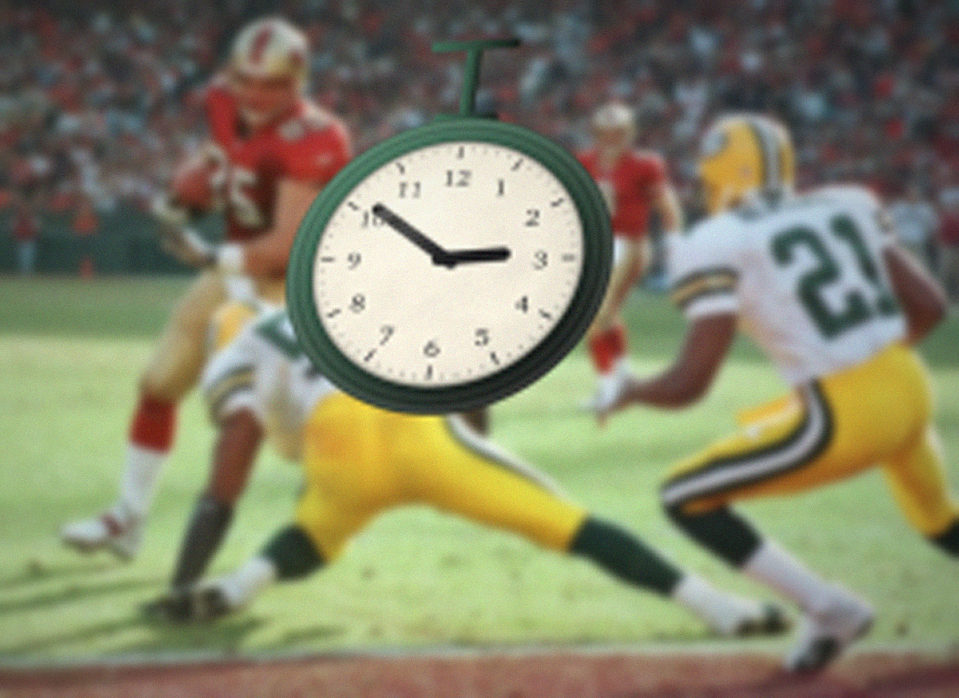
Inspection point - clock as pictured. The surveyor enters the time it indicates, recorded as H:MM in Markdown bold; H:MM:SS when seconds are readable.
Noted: **2:51**
